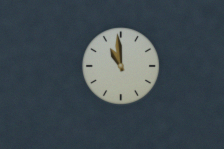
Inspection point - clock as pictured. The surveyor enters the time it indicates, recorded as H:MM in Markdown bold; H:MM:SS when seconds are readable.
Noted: **10:59**
